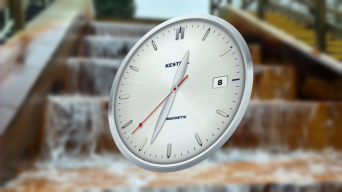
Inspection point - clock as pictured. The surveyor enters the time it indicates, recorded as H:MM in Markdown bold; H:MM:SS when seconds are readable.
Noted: **12:33:38**
